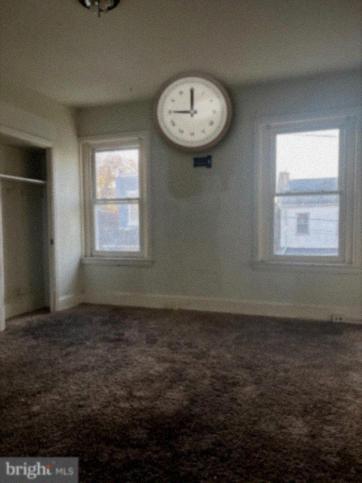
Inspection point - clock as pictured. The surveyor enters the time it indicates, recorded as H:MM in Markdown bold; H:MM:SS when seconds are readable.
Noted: **9:00**
